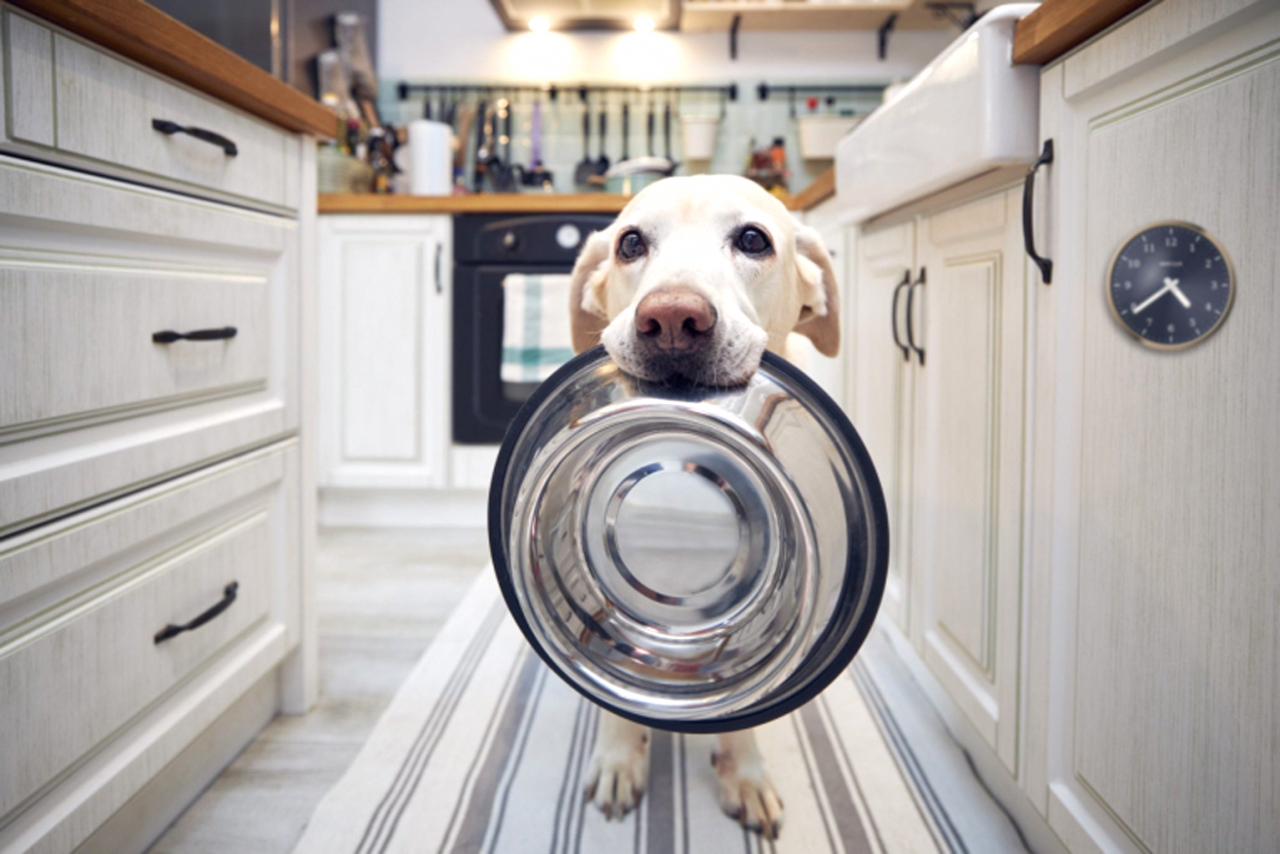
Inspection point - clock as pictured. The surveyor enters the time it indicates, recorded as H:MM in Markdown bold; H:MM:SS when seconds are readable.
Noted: **4:39**
